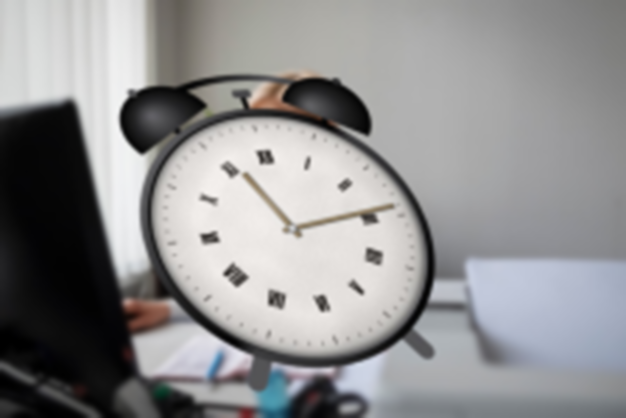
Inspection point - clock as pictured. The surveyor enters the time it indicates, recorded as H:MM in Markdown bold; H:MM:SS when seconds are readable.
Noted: **11:14**
